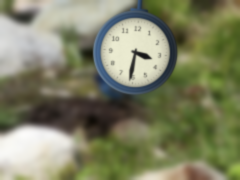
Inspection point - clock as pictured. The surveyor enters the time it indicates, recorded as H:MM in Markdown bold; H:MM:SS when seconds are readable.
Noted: **3:31**
